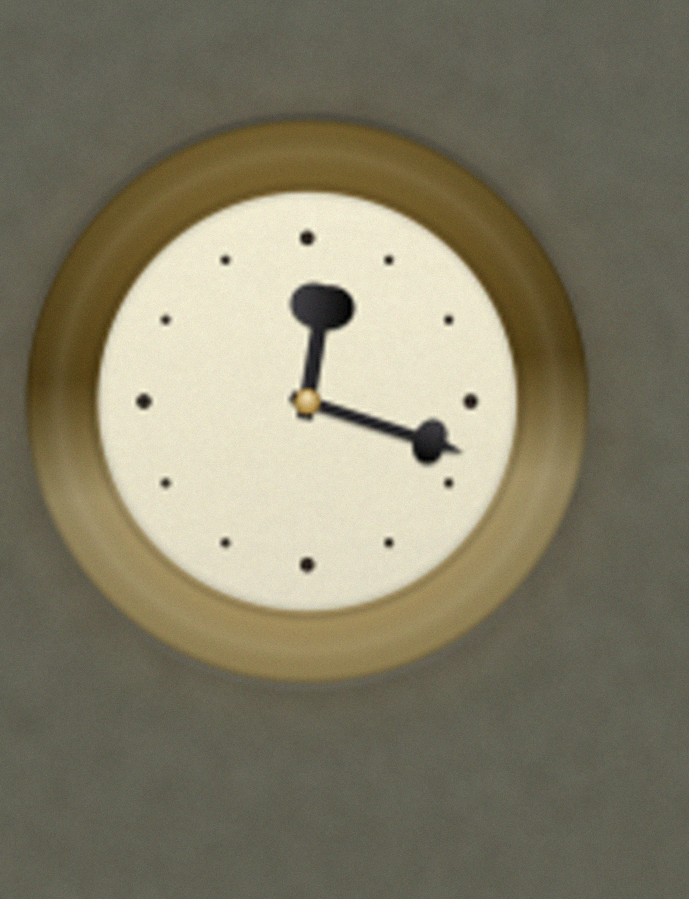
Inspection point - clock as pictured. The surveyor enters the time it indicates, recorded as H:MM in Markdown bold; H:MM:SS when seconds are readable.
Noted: **12:18**
